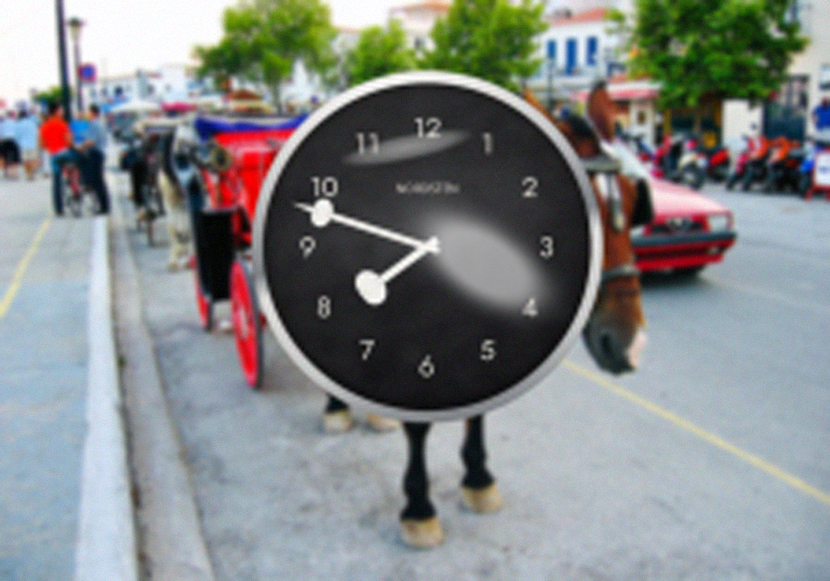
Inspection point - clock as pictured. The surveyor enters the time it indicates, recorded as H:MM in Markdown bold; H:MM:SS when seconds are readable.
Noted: **7:48**
